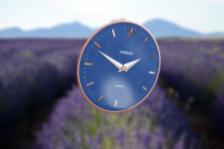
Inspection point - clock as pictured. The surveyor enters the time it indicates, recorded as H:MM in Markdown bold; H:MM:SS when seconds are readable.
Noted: **1:49**
